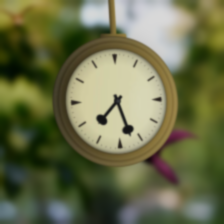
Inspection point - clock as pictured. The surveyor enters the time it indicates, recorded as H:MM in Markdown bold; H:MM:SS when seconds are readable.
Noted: **7:27**
